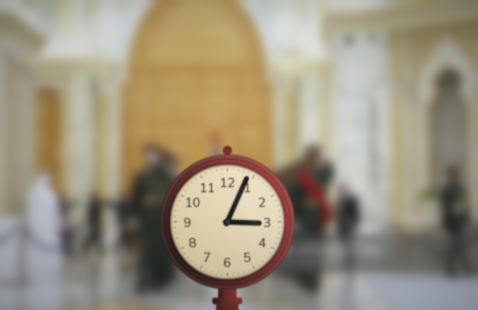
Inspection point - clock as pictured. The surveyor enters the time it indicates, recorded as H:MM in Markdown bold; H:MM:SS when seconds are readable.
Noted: **3:04**
